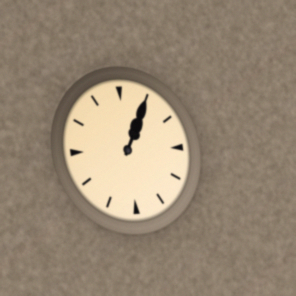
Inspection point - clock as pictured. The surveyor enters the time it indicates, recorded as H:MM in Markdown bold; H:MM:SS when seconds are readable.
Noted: **1:05**
